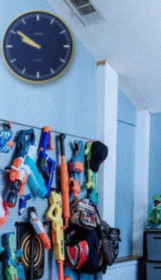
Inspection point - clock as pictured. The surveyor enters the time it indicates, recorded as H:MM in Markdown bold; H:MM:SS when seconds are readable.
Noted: **9:51**
